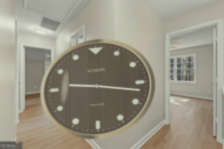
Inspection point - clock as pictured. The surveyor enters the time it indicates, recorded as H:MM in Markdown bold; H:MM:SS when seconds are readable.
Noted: **9:17**
